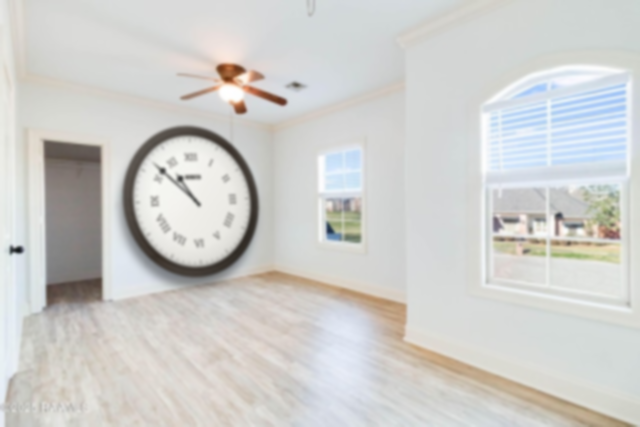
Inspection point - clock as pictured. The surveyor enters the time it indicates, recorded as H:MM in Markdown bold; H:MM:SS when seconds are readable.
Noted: **10:52**
